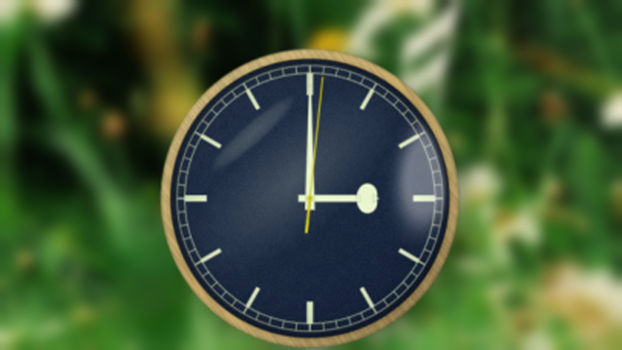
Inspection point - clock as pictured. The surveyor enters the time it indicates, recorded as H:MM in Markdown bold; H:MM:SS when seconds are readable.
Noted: **3:00:01**
